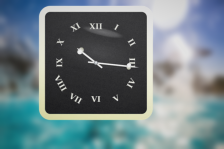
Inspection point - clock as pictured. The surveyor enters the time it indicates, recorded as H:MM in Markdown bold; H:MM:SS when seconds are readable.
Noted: **10:16**
